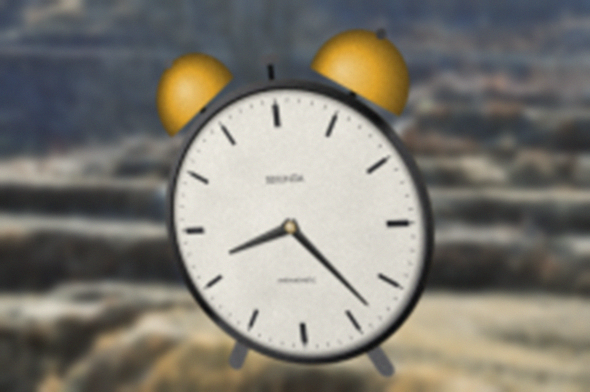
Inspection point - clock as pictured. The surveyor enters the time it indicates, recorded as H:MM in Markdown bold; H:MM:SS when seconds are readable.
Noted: **8:23**
